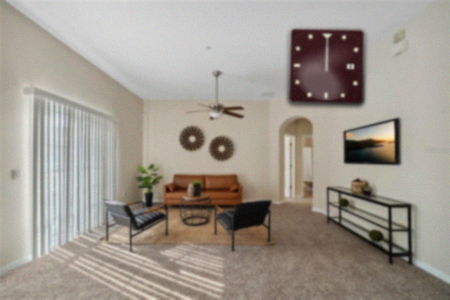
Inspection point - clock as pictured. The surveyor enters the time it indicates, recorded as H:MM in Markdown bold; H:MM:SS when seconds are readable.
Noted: **12:00**
